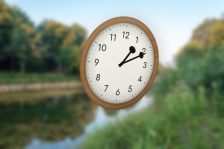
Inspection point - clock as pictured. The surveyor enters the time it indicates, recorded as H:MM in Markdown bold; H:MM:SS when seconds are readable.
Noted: **1:11**
